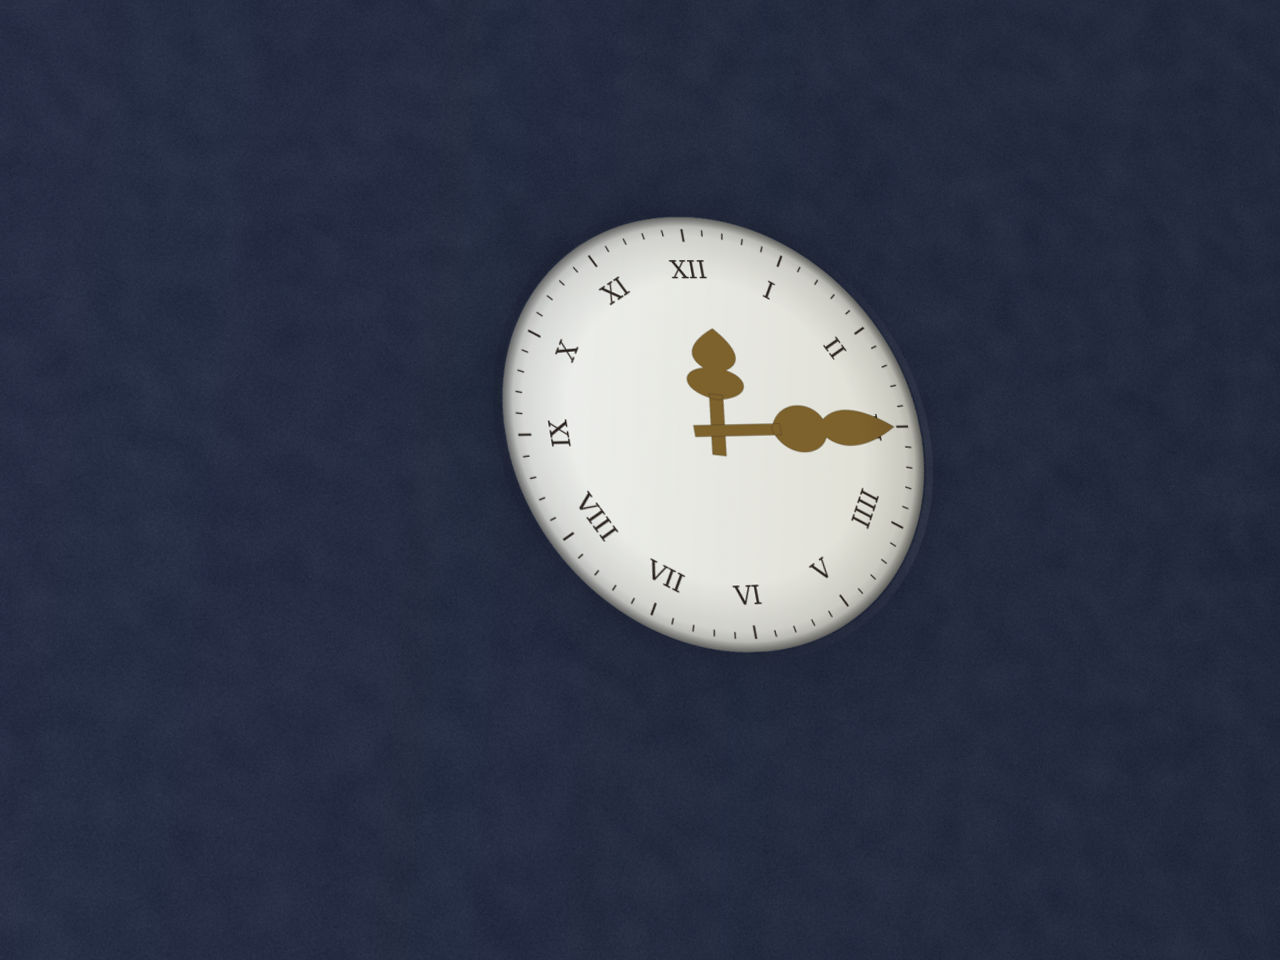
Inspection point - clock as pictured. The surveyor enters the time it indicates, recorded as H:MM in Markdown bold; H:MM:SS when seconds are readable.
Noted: **12:15**
